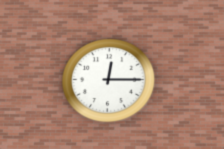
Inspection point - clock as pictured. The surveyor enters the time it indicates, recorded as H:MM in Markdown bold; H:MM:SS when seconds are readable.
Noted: **12:15**
